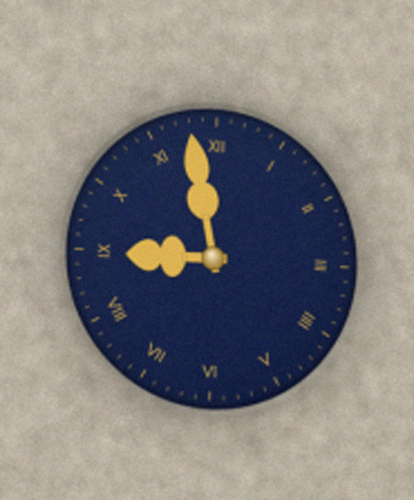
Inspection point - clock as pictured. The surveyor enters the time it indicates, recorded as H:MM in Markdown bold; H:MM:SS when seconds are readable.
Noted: **8:58**
